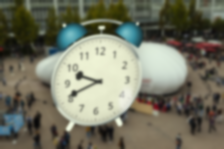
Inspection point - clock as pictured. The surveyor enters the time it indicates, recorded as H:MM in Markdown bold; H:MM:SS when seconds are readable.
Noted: **9:41**
